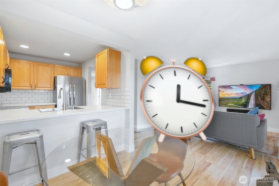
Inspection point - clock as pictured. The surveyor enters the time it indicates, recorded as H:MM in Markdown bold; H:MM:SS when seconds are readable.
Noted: **12:17**
